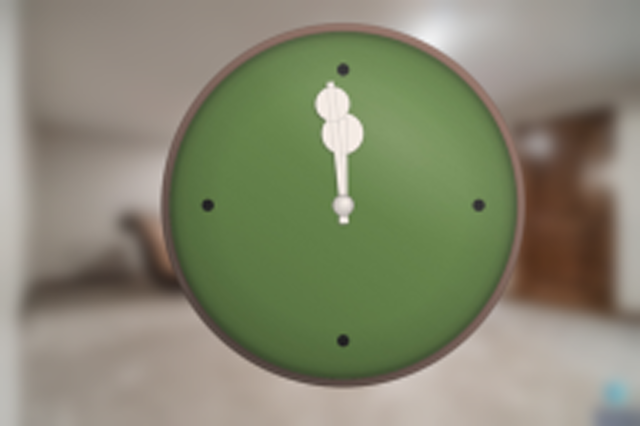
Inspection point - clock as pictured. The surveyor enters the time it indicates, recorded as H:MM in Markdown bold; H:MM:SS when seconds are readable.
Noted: **11:59**
